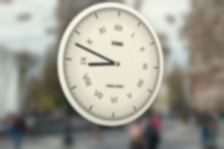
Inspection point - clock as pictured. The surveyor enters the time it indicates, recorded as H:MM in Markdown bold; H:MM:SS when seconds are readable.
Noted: **8:48**
